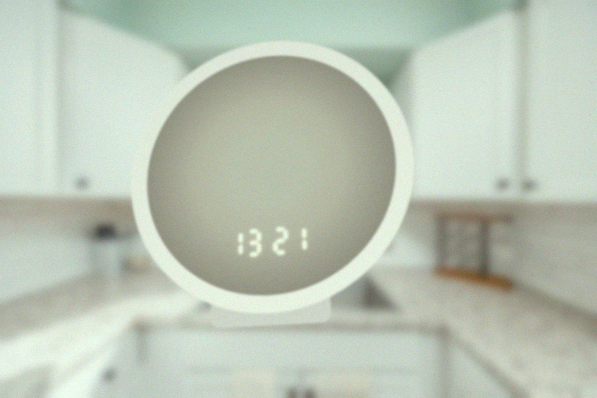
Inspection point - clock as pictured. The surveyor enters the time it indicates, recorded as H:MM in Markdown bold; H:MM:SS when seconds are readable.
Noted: **13:21**
